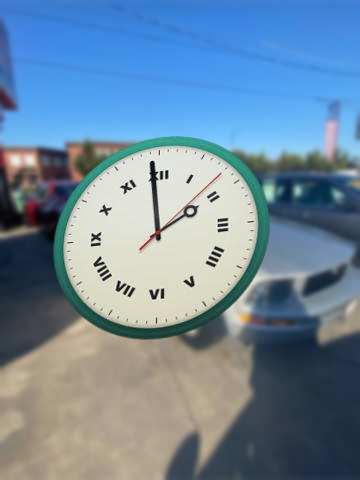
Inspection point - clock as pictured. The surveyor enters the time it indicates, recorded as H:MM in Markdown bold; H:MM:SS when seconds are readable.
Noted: **1:59:08**
